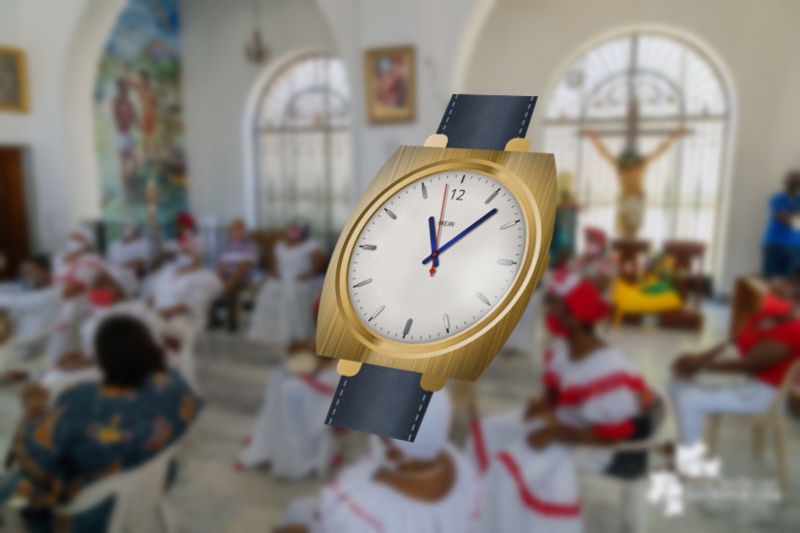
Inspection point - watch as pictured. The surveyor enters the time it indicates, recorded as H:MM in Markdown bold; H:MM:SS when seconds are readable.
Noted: **11:06:58**
